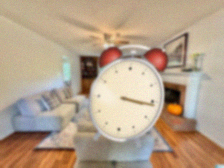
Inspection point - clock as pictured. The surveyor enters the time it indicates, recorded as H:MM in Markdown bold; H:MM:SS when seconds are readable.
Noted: **3:16**
